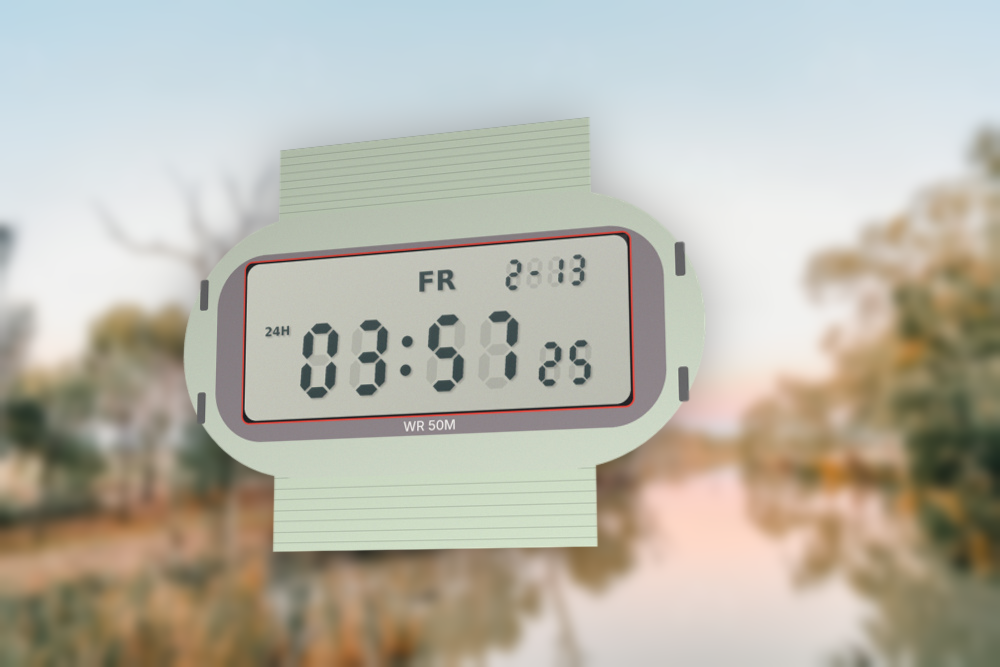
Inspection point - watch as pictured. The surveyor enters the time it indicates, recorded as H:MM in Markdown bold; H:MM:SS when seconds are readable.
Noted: **3:57:25**
